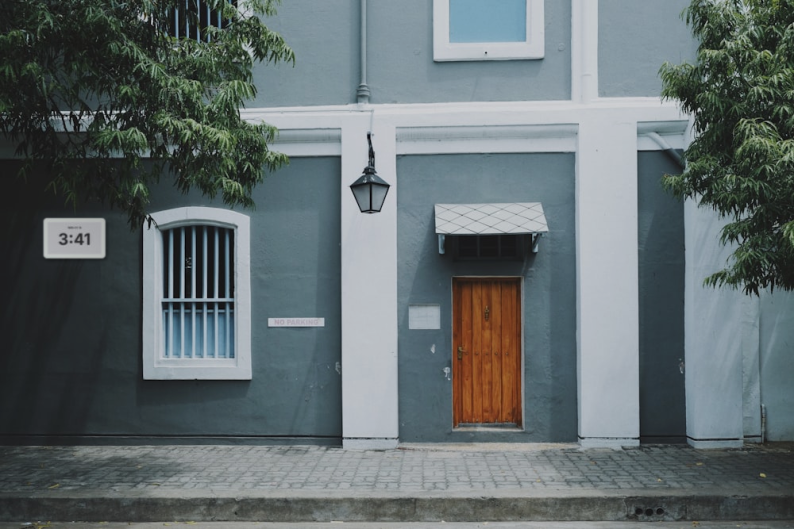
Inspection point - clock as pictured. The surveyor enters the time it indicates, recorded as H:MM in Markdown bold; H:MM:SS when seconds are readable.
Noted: **3:41**
